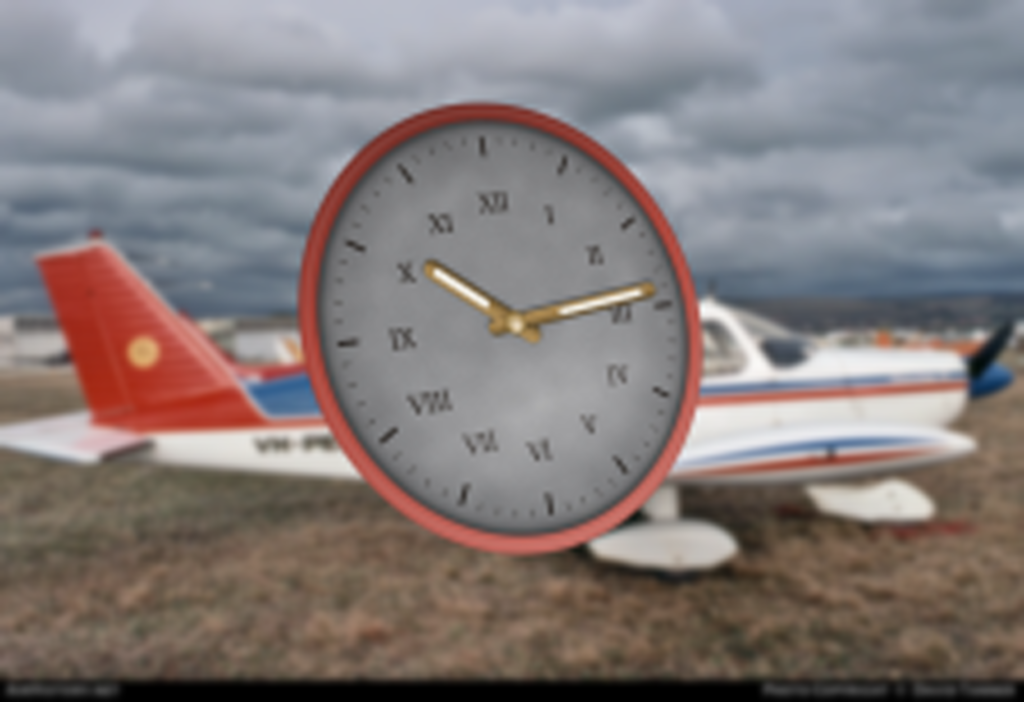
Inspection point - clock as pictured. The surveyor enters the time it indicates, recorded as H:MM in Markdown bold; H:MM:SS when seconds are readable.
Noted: **10:14**
